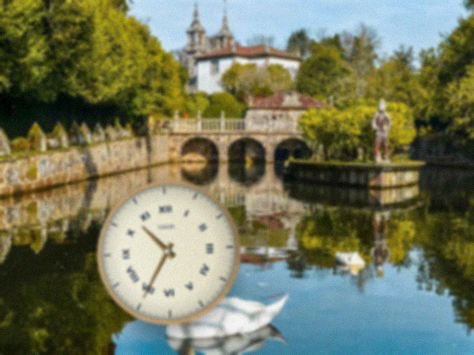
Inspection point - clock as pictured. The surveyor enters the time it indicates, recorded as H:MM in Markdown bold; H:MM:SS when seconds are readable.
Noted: **10:35**
